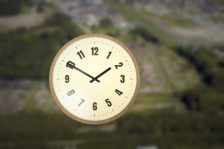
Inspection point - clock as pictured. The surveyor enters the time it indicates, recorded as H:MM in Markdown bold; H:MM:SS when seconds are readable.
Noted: **1:50**
